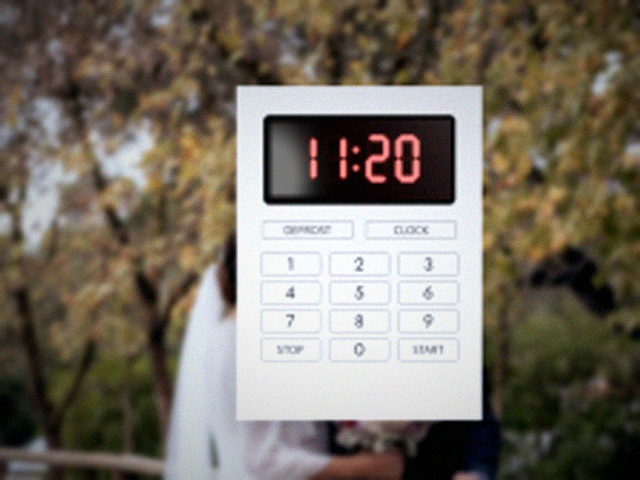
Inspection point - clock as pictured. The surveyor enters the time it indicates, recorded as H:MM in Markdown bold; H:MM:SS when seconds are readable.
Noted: **11:20**
